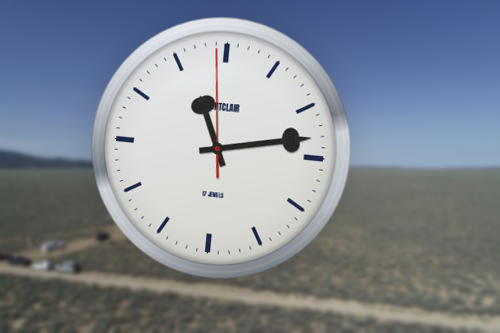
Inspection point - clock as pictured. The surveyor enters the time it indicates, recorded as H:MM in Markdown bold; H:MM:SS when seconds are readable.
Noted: **11:12:59**
